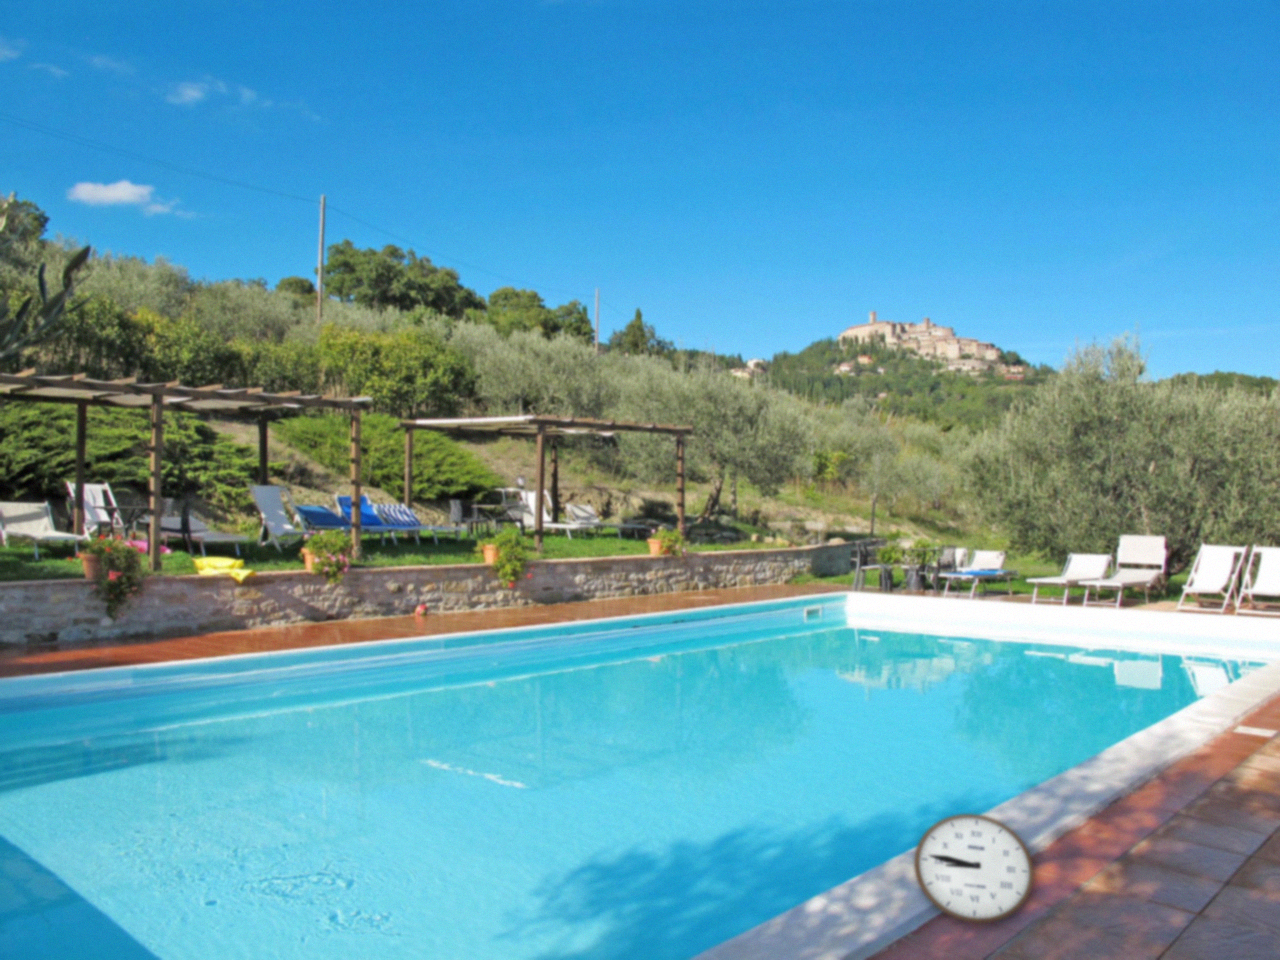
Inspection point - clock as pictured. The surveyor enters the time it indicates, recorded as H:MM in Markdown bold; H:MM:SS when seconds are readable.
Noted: **8:46**
